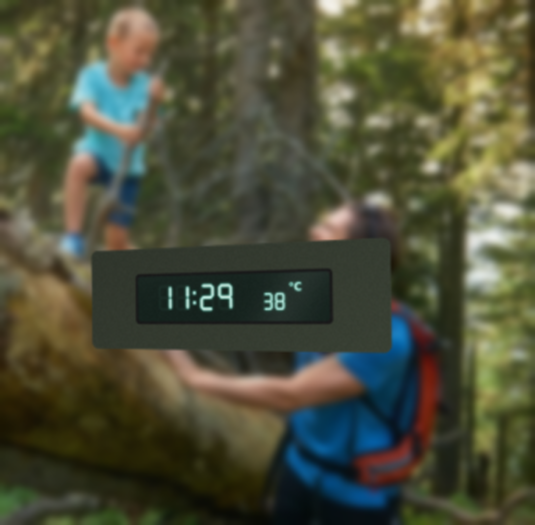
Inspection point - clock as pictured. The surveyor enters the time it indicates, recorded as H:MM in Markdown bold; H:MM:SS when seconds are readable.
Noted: **11:29**
